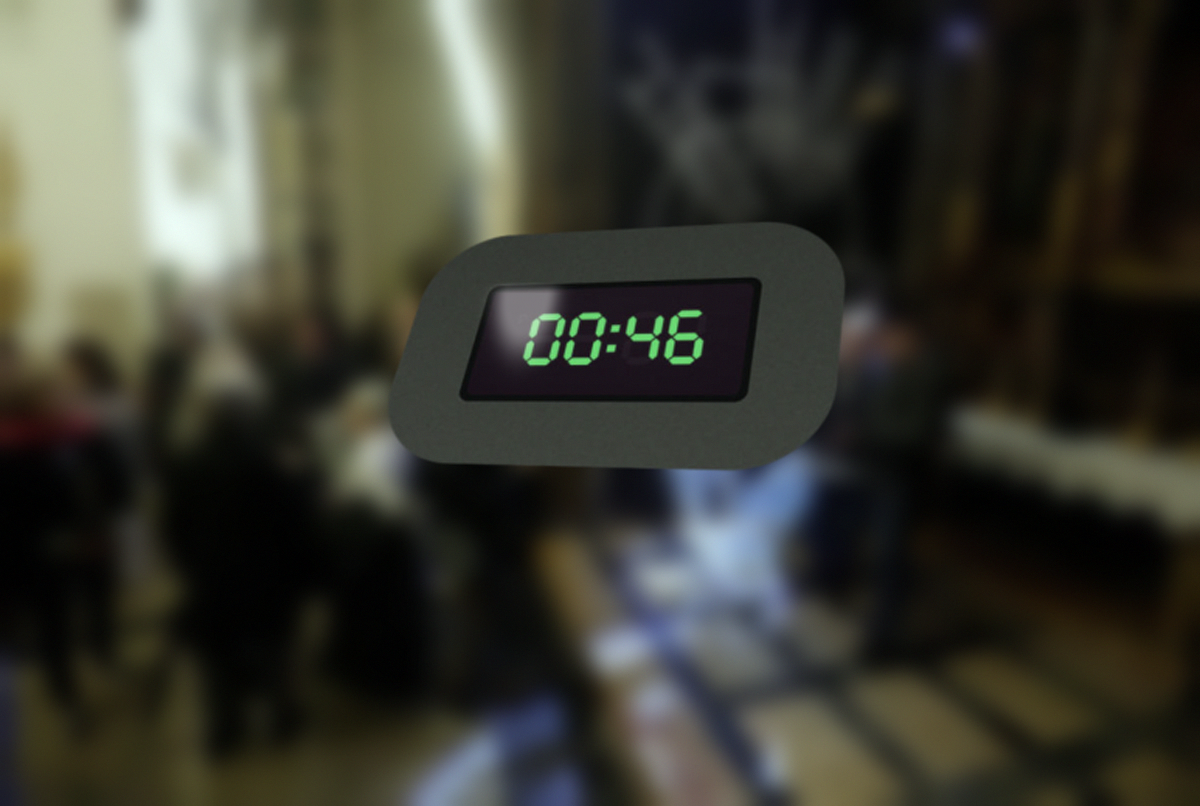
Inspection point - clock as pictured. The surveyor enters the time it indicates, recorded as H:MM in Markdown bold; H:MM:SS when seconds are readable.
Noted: **0:46**
